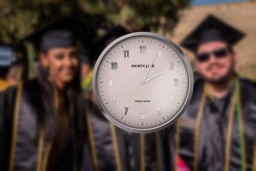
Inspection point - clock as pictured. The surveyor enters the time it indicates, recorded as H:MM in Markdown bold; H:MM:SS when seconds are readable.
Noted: **2:04**
